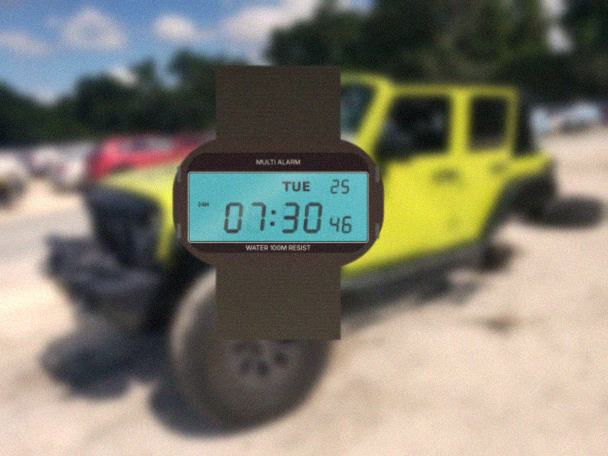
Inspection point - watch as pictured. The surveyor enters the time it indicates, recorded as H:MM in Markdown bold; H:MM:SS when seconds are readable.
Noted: **7:30:46**
